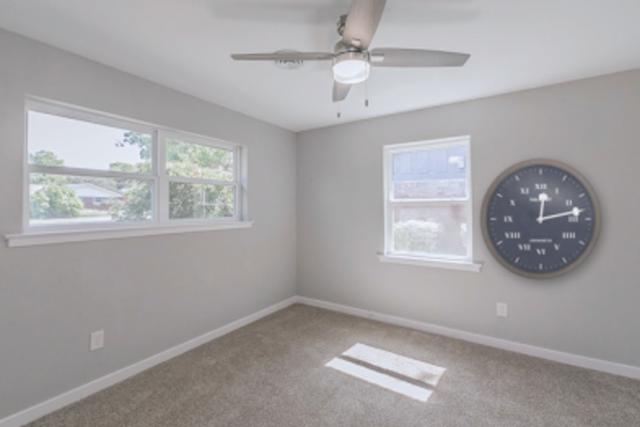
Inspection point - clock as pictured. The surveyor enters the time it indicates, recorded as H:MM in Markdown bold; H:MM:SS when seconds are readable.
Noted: **12:13**
